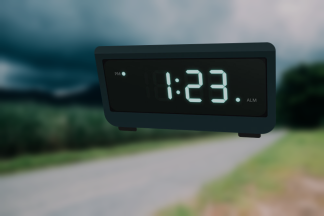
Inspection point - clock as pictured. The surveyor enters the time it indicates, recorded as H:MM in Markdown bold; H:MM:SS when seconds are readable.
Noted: **1:23**
